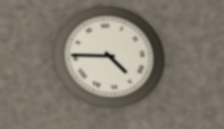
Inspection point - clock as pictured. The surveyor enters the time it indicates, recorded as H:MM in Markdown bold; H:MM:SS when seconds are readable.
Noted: **4:46**
